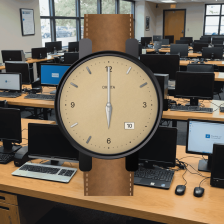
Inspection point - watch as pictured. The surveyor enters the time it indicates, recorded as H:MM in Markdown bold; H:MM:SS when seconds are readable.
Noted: **6:00**
